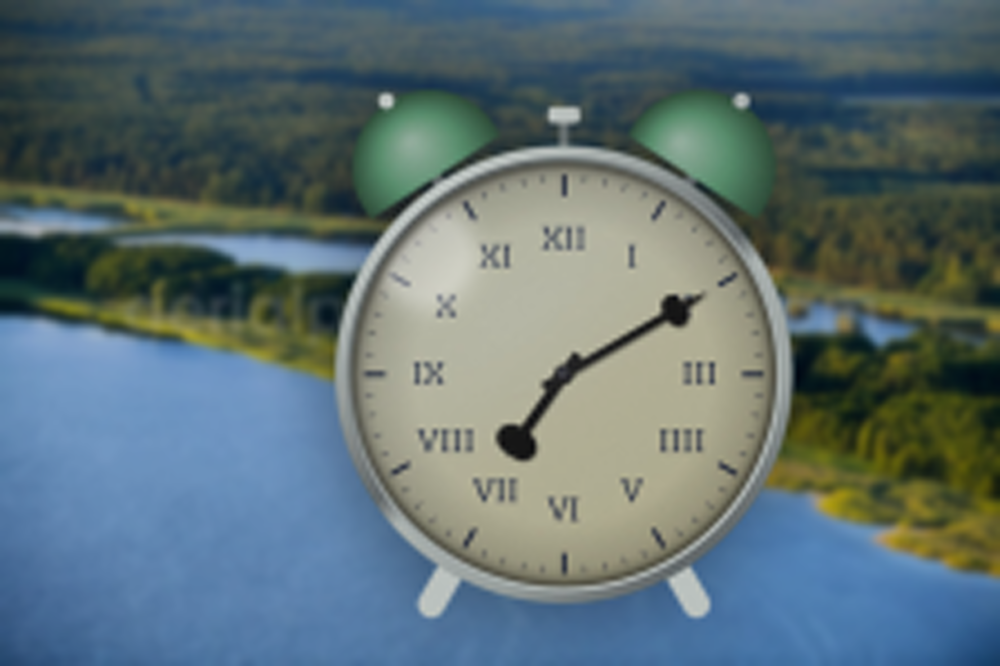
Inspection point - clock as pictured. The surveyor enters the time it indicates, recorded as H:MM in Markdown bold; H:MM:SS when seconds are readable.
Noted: **7:10**
